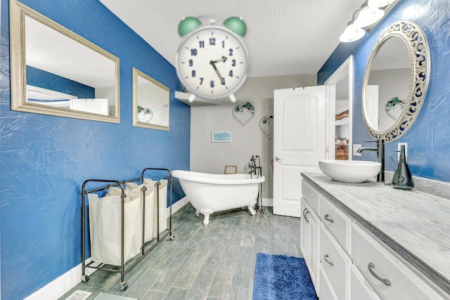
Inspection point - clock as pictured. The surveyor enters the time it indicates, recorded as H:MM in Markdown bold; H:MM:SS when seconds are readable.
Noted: **2:25**
